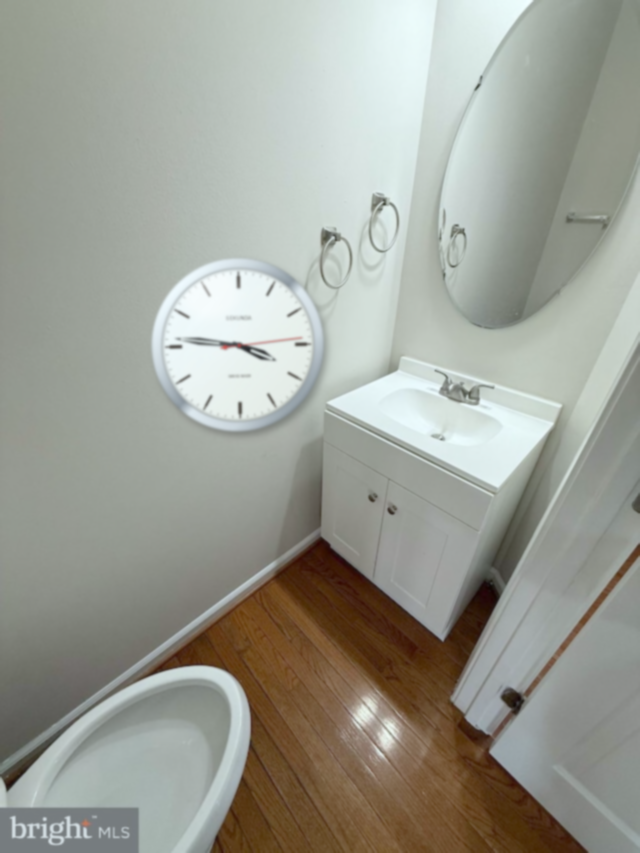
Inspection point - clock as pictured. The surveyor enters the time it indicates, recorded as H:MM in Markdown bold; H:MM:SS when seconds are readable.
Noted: **3:46:14**
